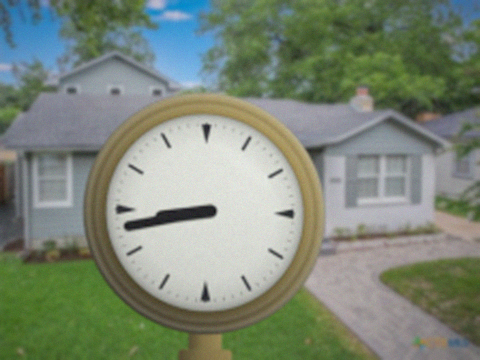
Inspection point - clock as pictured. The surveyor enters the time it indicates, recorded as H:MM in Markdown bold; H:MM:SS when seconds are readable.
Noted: **8:43**
